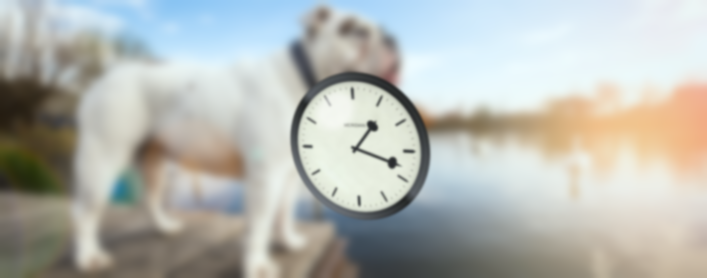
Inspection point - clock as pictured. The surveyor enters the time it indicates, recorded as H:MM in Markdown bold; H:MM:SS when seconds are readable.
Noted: **1:18**
